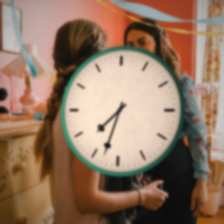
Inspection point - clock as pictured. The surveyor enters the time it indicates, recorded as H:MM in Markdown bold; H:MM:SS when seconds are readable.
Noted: **7:33**
